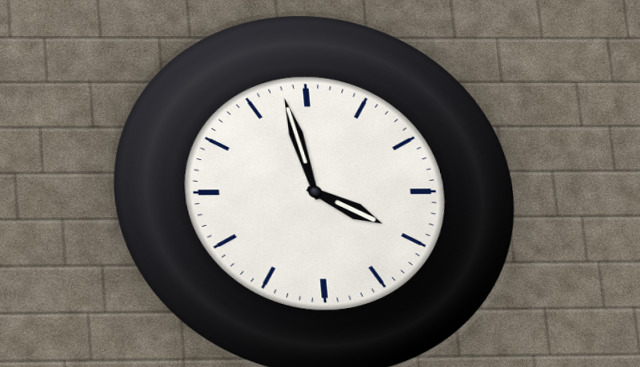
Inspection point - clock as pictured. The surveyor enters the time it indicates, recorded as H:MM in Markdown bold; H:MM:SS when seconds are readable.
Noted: **3:58**
